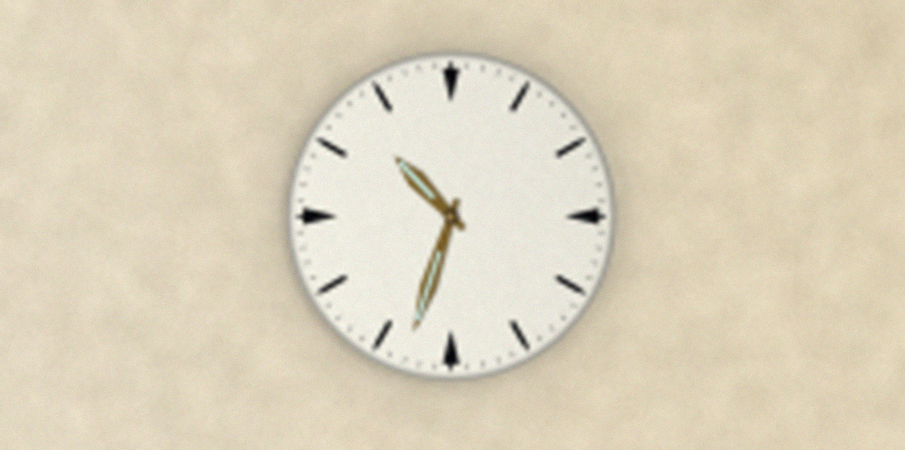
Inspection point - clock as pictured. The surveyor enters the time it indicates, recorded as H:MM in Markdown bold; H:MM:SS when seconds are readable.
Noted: **10:33**
